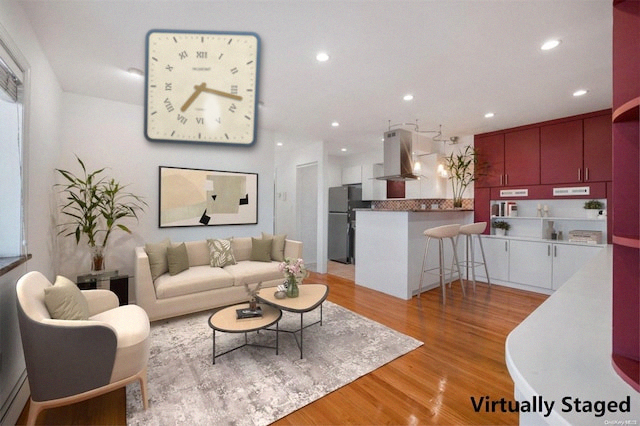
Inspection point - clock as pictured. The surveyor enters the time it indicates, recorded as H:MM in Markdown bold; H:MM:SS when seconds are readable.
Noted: **7:17**
